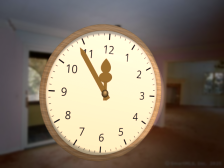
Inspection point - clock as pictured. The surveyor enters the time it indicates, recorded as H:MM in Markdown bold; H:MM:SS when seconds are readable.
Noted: **11:54**
